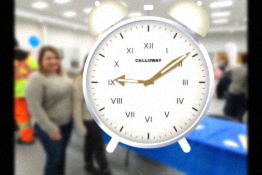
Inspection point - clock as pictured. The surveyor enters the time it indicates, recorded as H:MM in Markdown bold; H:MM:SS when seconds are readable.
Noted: **9:09**
